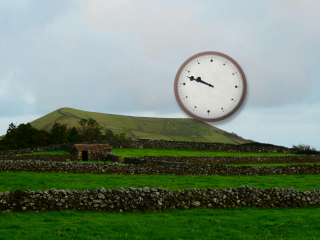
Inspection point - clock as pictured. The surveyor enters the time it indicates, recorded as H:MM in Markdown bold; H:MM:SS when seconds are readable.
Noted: **9:48**
